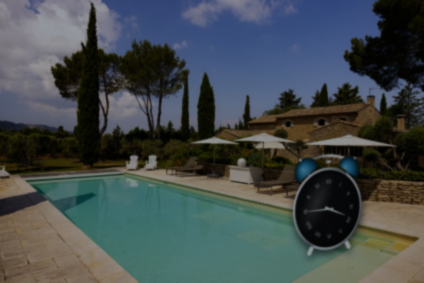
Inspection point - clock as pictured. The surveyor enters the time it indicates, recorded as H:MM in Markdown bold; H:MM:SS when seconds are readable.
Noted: **3:45**
